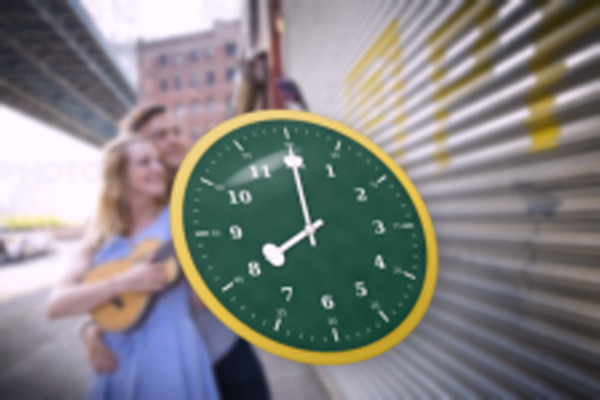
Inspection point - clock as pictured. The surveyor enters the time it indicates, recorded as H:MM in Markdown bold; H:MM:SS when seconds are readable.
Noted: **8:00**
